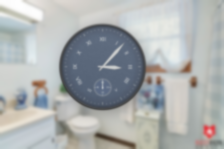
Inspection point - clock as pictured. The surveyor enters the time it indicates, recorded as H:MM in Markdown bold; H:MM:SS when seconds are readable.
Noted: **3:07**
